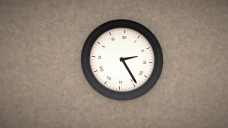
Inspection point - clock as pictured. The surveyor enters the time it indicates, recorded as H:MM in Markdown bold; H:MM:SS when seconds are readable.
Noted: **2:24**
